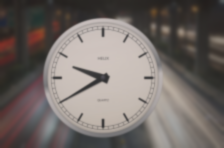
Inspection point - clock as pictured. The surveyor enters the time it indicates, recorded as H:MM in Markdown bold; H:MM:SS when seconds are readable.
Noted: **9:40**
